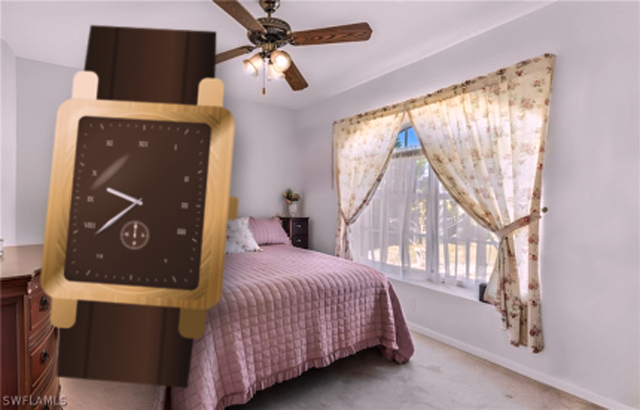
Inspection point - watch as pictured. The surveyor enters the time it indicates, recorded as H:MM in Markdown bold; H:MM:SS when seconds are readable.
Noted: **9:38**
